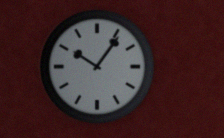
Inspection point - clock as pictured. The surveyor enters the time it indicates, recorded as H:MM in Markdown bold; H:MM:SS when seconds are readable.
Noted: **10:06**
